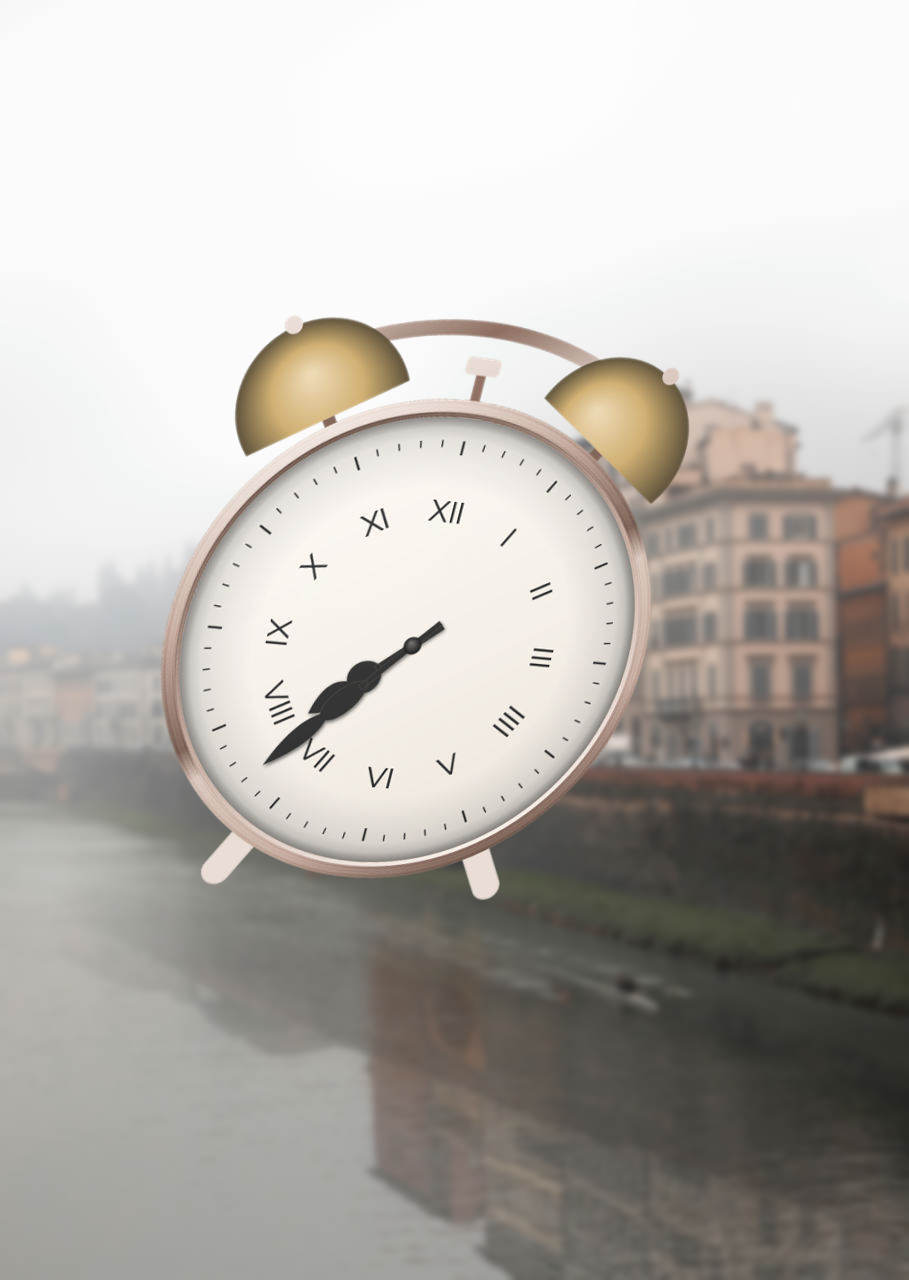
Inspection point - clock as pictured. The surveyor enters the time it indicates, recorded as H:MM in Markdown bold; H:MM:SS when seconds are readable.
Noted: **7:37**
